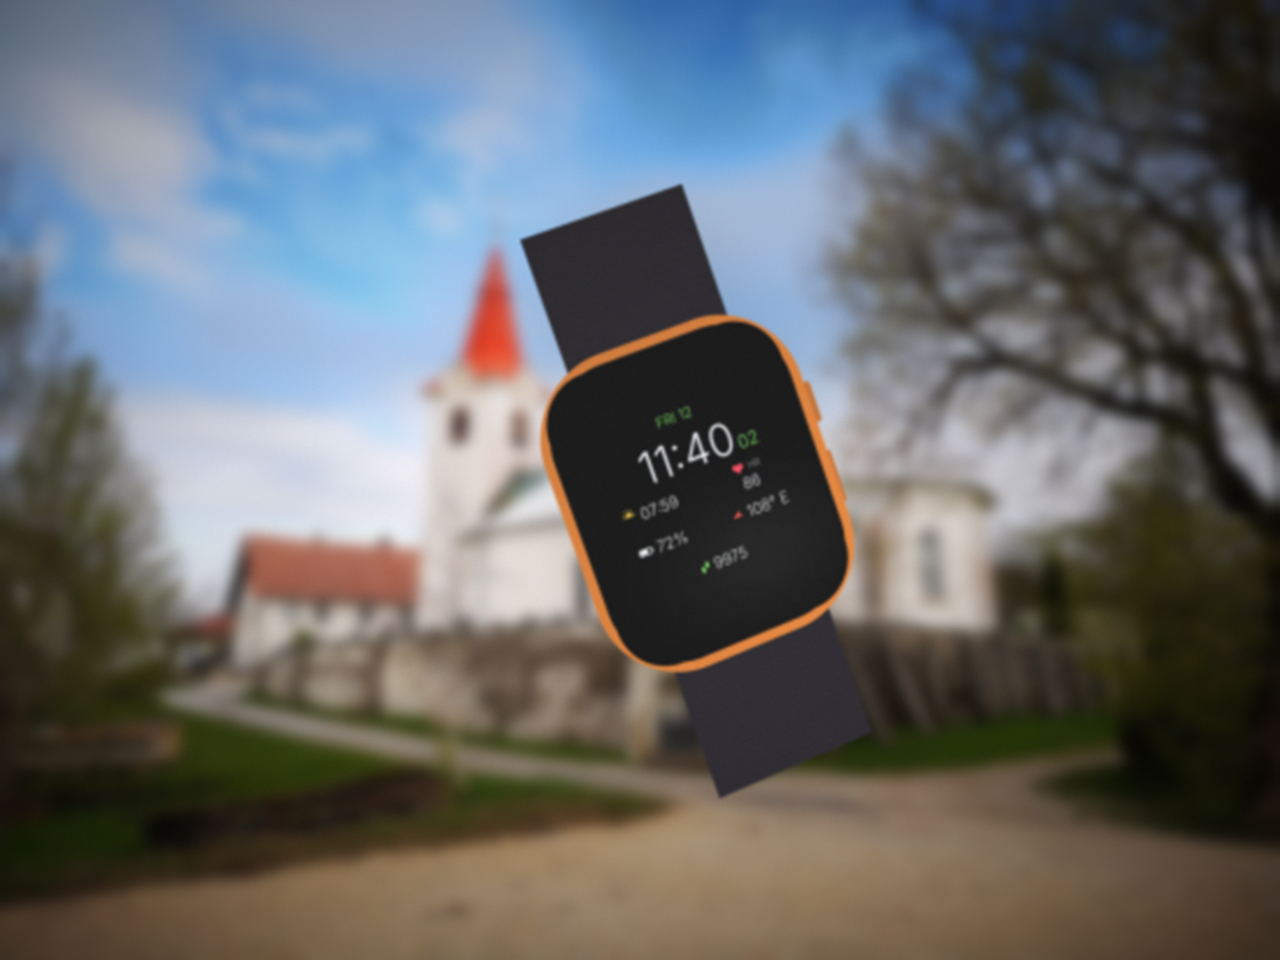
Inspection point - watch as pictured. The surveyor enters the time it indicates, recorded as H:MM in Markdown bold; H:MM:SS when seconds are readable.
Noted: **11:40**
